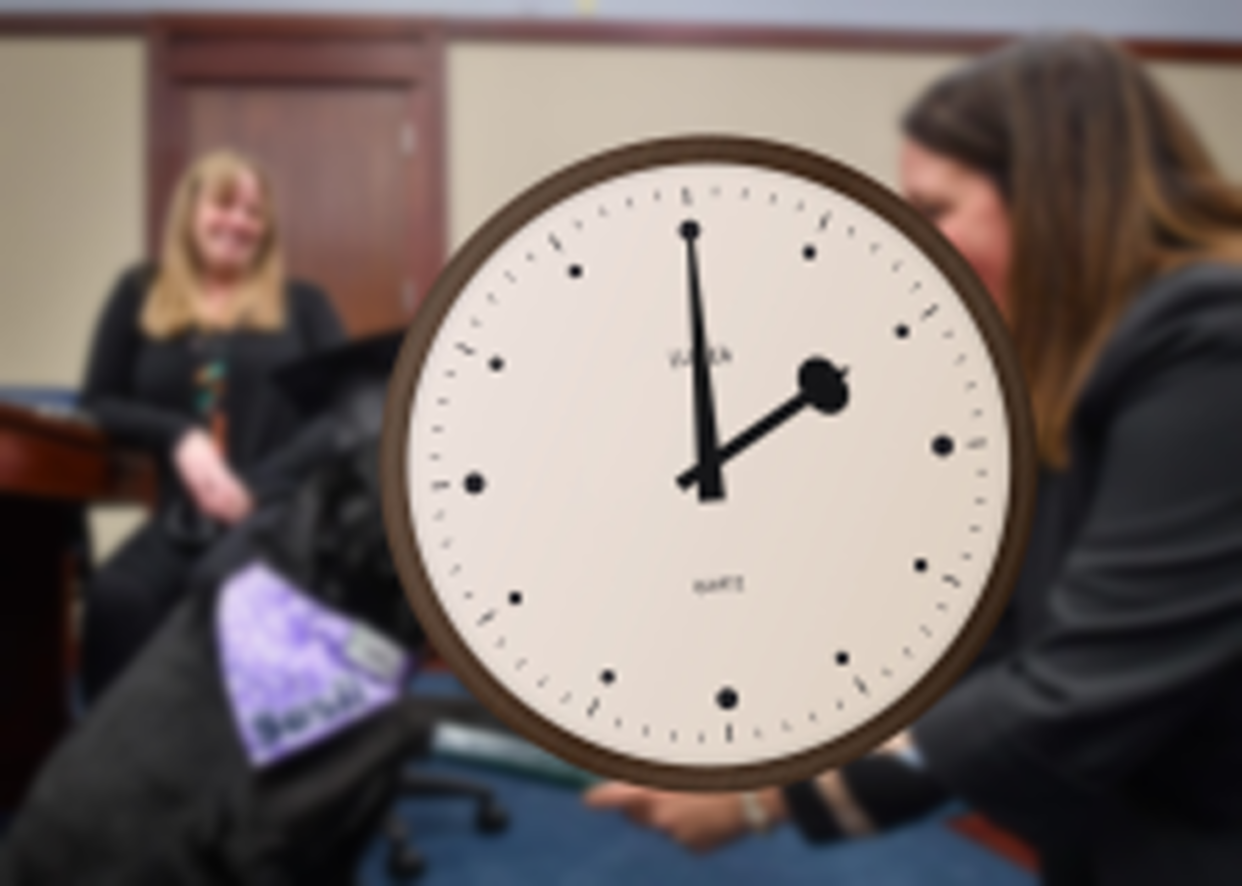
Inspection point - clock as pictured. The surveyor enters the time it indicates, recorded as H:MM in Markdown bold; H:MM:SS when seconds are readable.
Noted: **2:00**
